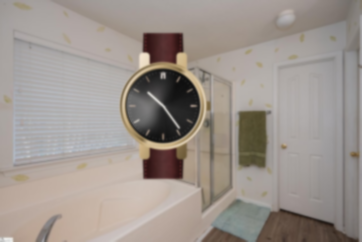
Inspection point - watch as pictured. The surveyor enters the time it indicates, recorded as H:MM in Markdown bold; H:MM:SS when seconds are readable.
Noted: **10:24**
